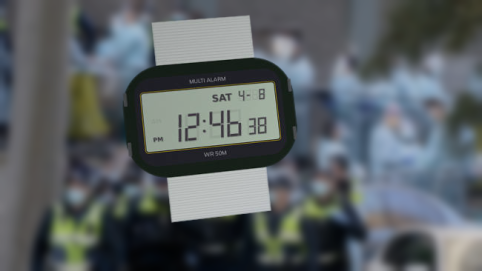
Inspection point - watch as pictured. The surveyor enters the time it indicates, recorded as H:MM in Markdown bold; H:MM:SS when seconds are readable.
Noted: **12:46:38**
